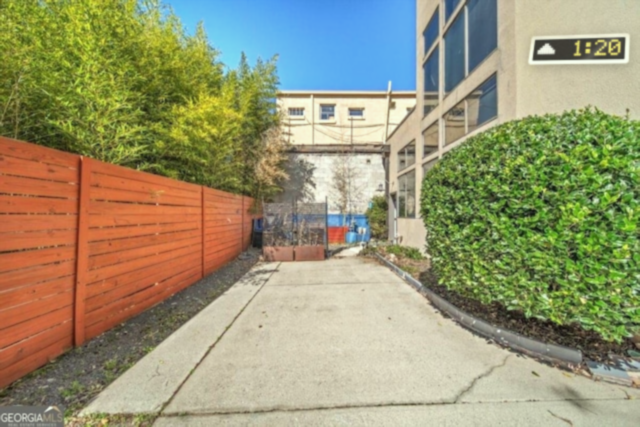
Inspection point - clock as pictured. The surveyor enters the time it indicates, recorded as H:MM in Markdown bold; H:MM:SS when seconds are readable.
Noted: **1:20**
